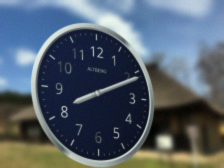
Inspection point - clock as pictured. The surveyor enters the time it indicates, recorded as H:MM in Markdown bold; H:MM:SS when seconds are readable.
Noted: **8:11**
